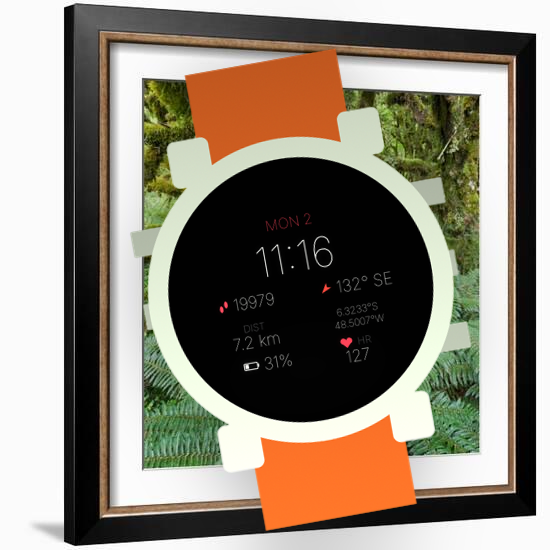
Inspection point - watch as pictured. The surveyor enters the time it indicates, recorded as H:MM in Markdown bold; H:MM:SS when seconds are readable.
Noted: **11:16**
